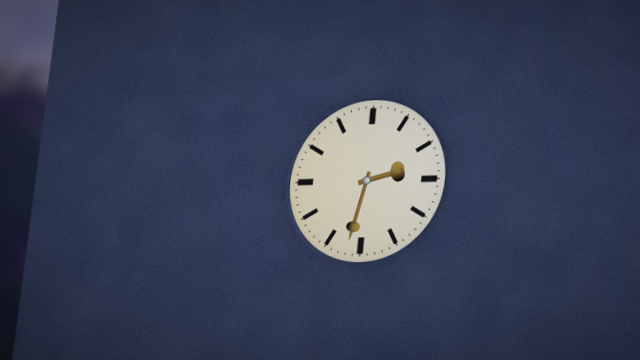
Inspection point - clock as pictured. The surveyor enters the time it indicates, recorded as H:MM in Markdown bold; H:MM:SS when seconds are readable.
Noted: **2:32**
